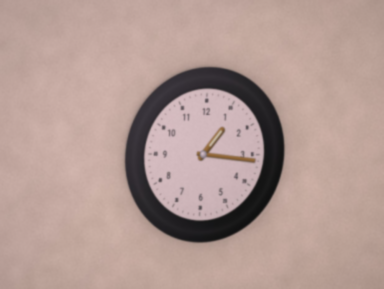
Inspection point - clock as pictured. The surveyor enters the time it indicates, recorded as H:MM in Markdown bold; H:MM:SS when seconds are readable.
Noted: **1:16**
